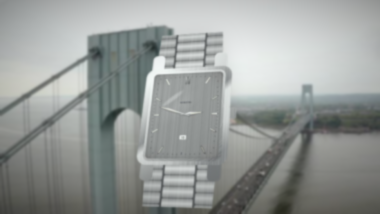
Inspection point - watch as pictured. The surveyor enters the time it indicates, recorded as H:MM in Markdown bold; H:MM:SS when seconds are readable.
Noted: **2:48**
